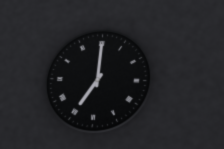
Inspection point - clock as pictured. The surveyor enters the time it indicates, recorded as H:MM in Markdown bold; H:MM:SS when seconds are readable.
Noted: **7:00**
